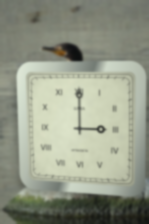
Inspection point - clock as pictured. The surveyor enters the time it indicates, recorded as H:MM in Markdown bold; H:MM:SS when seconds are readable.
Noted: **3:00**
